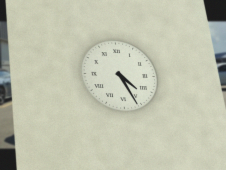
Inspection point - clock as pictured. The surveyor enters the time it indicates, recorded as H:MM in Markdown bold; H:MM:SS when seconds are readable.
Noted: **4:26**
